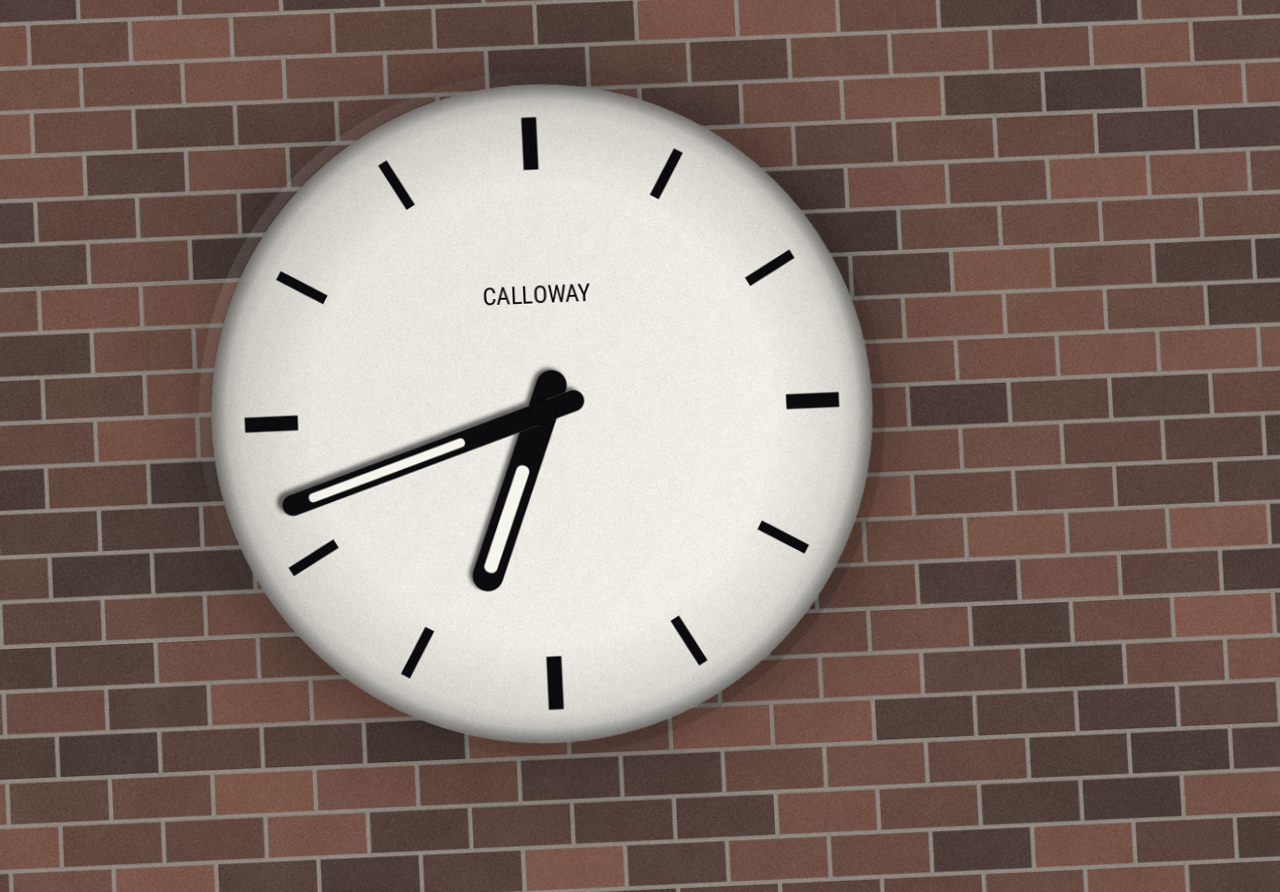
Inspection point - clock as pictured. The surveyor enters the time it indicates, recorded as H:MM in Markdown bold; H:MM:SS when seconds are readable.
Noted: **6:42**
